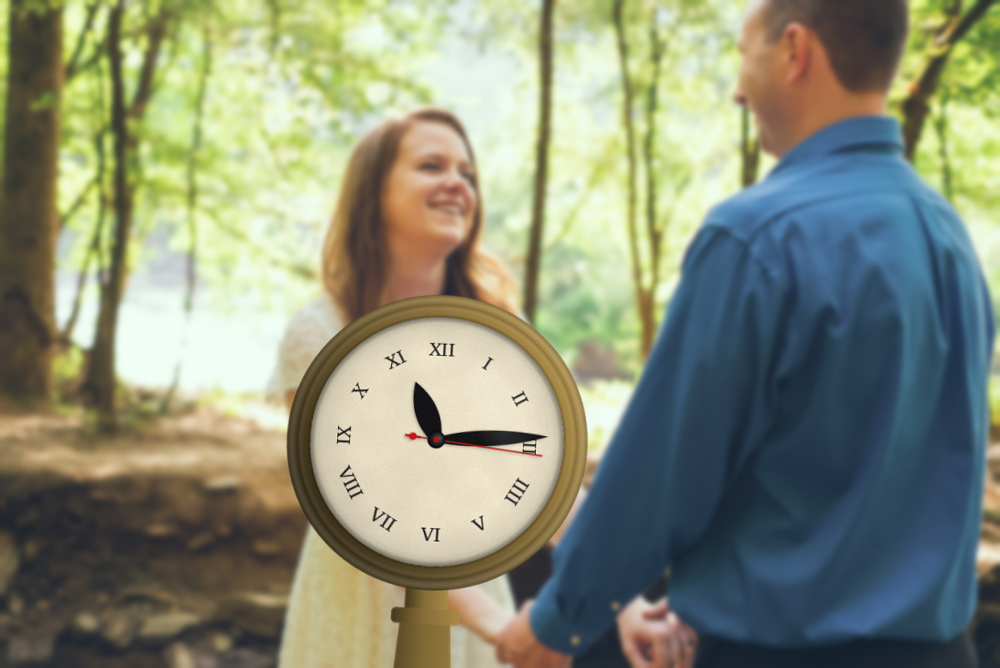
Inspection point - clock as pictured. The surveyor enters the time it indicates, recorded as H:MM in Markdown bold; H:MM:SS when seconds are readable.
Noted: **11:14:16**
